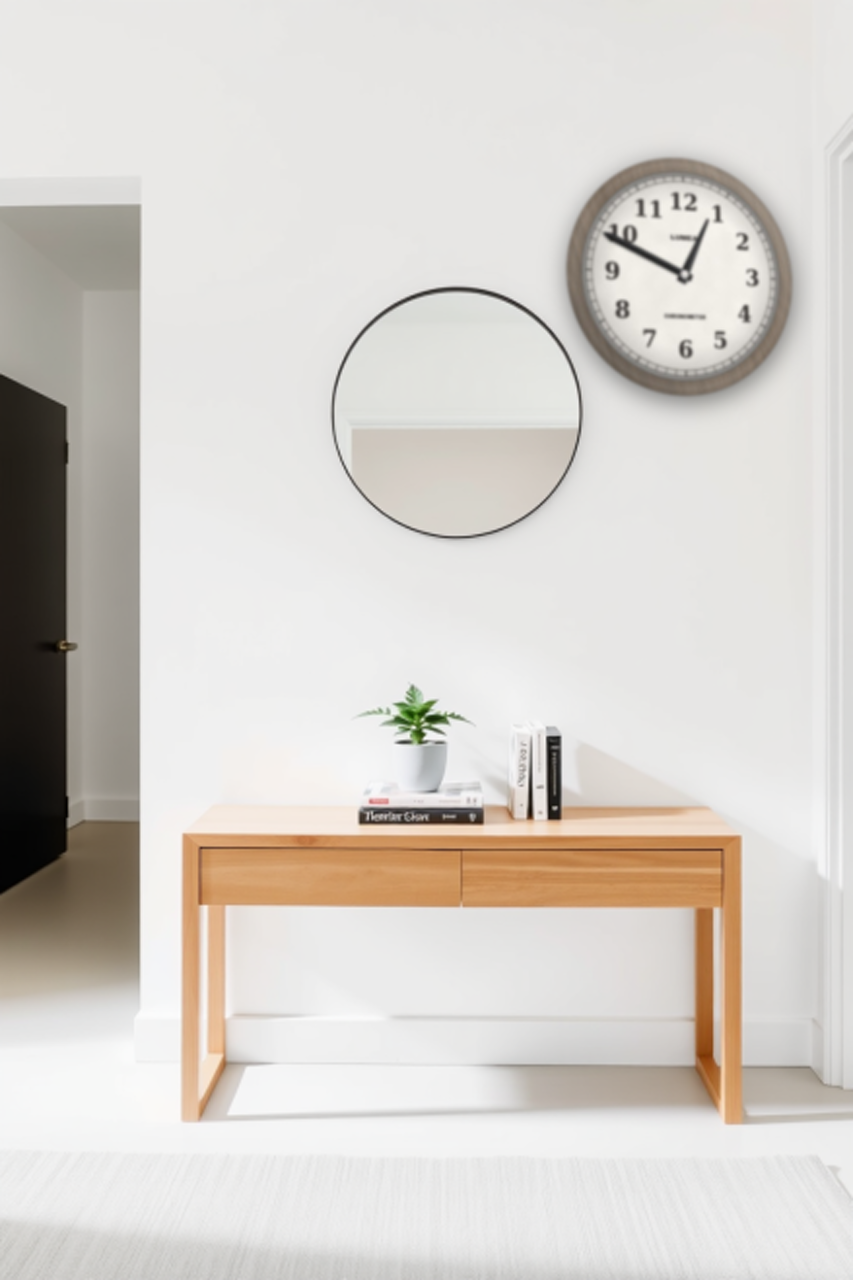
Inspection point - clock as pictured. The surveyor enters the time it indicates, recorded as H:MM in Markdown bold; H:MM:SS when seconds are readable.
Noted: **12:49**
